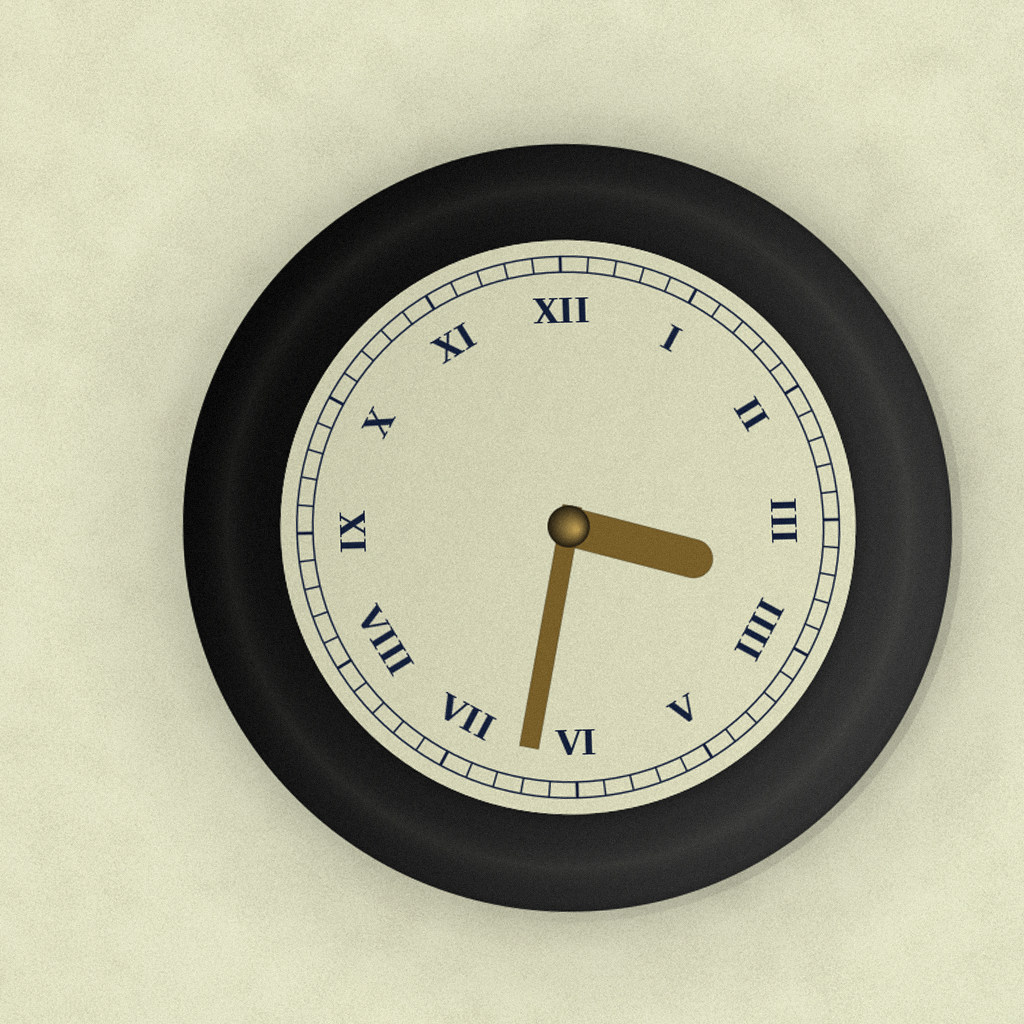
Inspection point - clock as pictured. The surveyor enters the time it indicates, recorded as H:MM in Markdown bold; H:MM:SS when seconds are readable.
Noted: **3:32**
